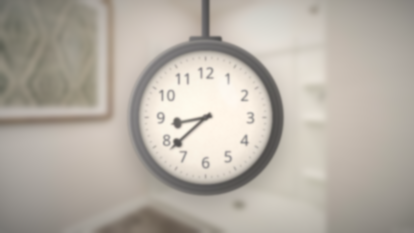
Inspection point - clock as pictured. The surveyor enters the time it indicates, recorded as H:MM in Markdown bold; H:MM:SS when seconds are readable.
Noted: **8:38**
